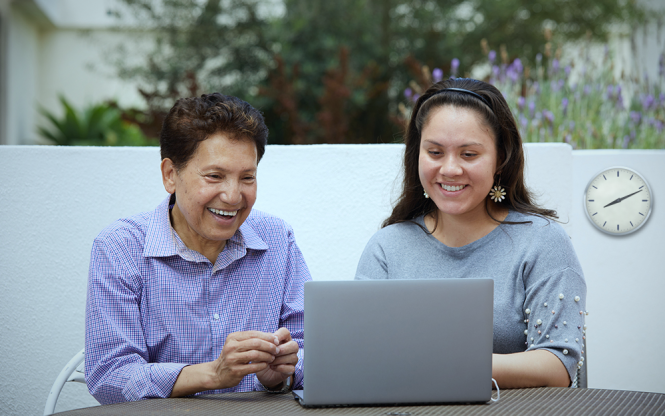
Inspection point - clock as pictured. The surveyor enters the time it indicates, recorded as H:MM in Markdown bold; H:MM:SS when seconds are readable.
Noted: **8:11**
